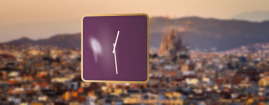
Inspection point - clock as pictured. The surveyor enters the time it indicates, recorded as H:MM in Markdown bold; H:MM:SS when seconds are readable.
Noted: **12:29**
